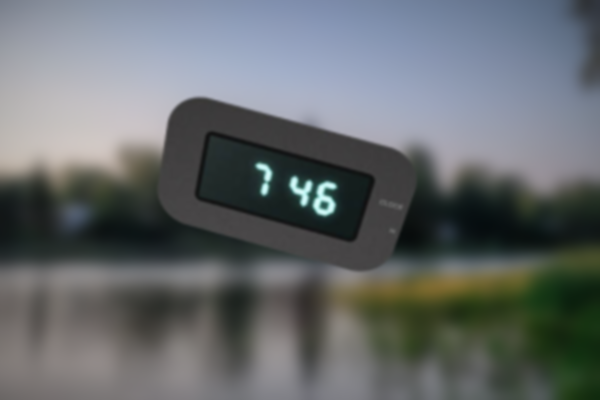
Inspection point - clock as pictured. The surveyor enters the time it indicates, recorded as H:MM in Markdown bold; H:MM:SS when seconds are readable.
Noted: **7:46**
